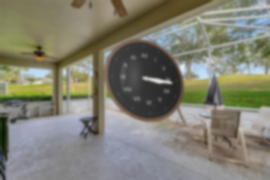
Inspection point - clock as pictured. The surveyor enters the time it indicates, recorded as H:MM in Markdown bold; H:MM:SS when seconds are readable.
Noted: **3:16**
